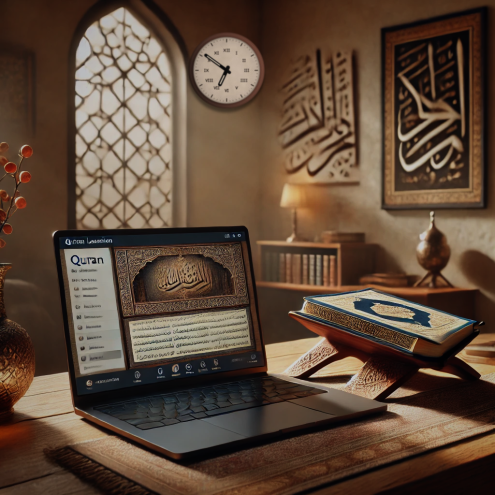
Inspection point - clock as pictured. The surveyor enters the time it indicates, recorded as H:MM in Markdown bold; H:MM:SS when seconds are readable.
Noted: **6:51**
